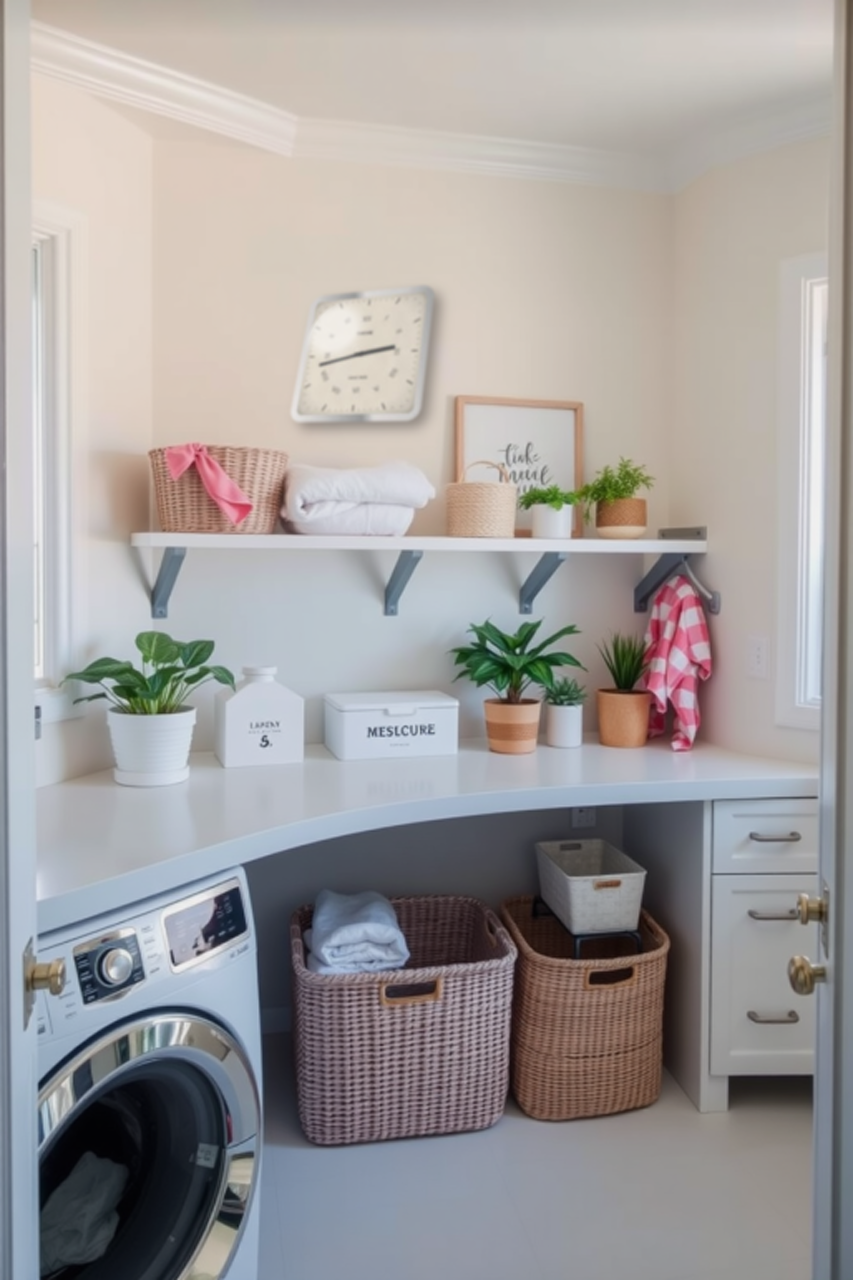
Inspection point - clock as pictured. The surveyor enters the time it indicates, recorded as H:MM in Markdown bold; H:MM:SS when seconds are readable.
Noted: **2:43**
